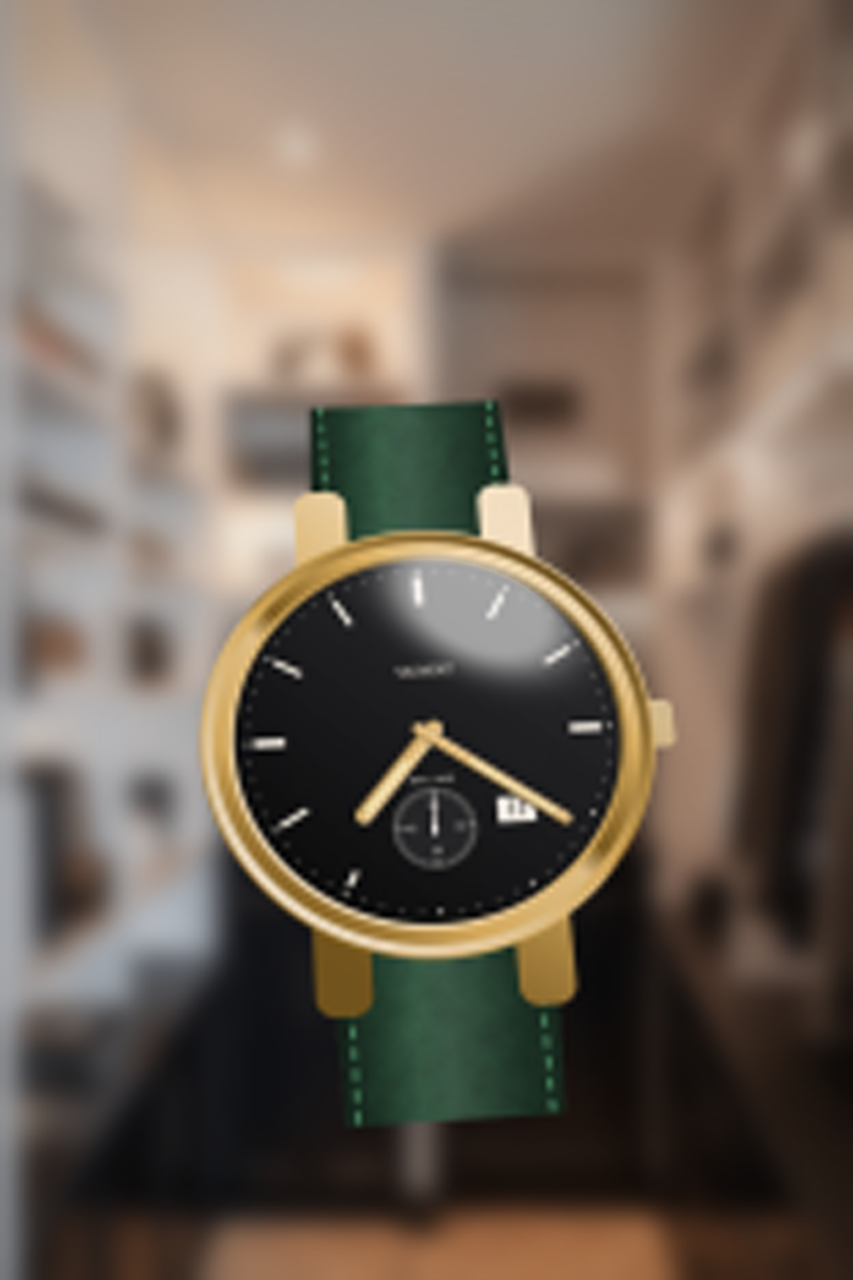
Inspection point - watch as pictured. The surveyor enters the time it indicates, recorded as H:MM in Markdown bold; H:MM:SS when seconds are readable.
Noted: **7:21**
